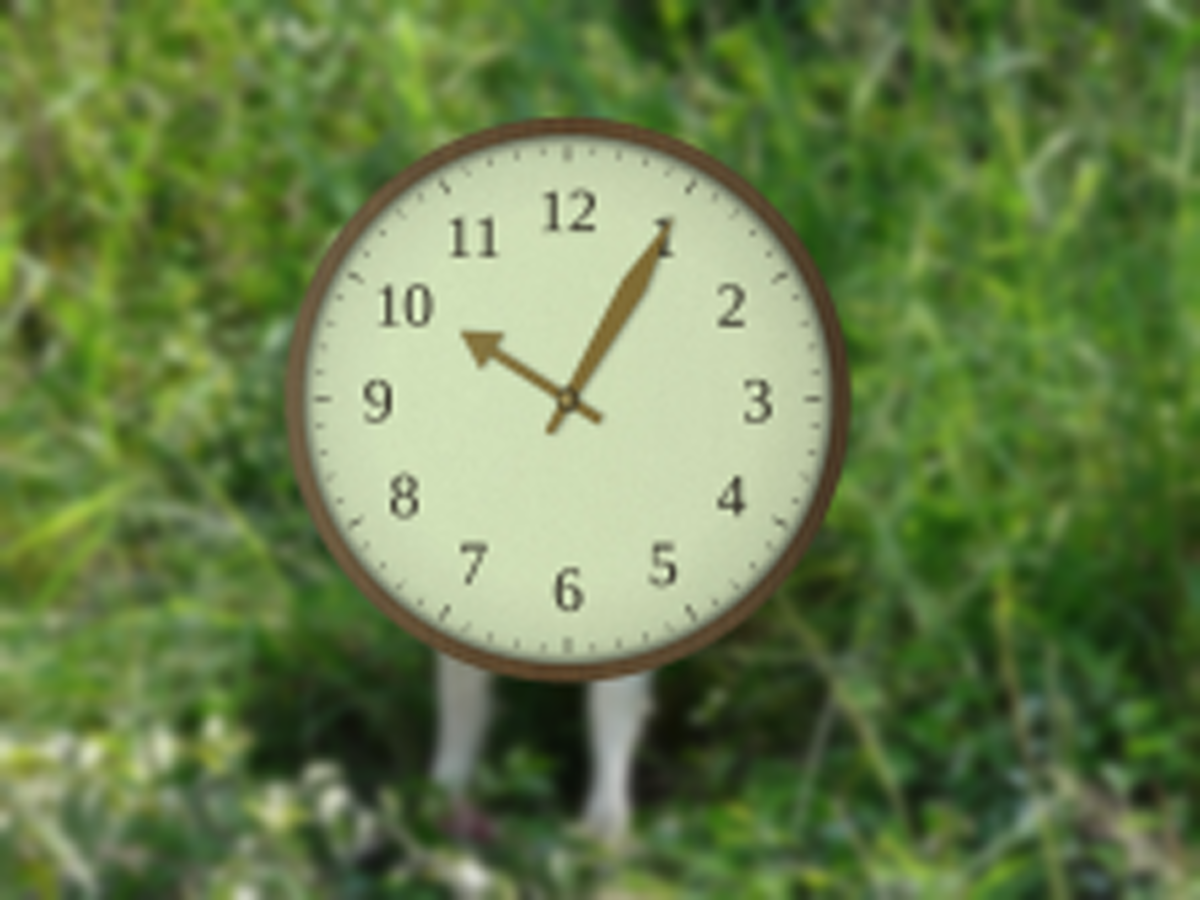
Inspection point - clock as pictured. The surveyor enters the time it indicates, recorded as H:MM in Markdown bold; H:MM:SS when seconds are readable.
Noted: **10:05**
